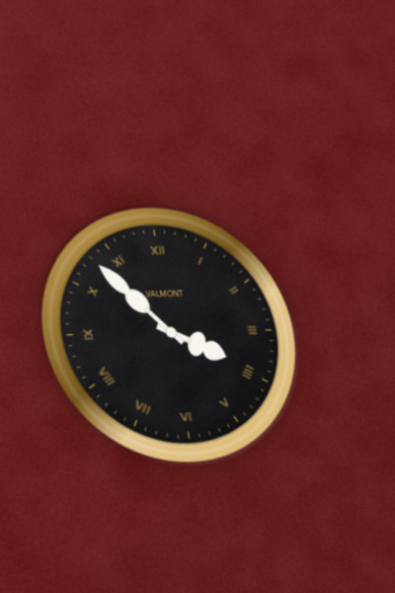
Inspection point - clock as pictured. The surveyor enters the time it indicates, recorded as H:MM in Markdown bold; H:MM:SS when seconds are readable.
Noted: **3:53**
